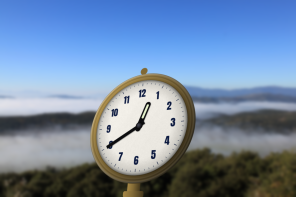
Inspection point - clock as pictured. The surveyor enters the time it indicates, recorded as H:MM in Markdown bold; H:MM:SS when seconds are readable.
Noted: **12:40**
